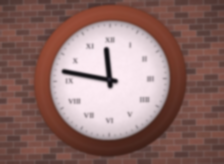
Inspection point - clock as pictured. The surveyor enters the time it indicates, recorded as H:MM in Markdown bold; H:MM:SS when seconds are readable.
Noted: **11:47**
